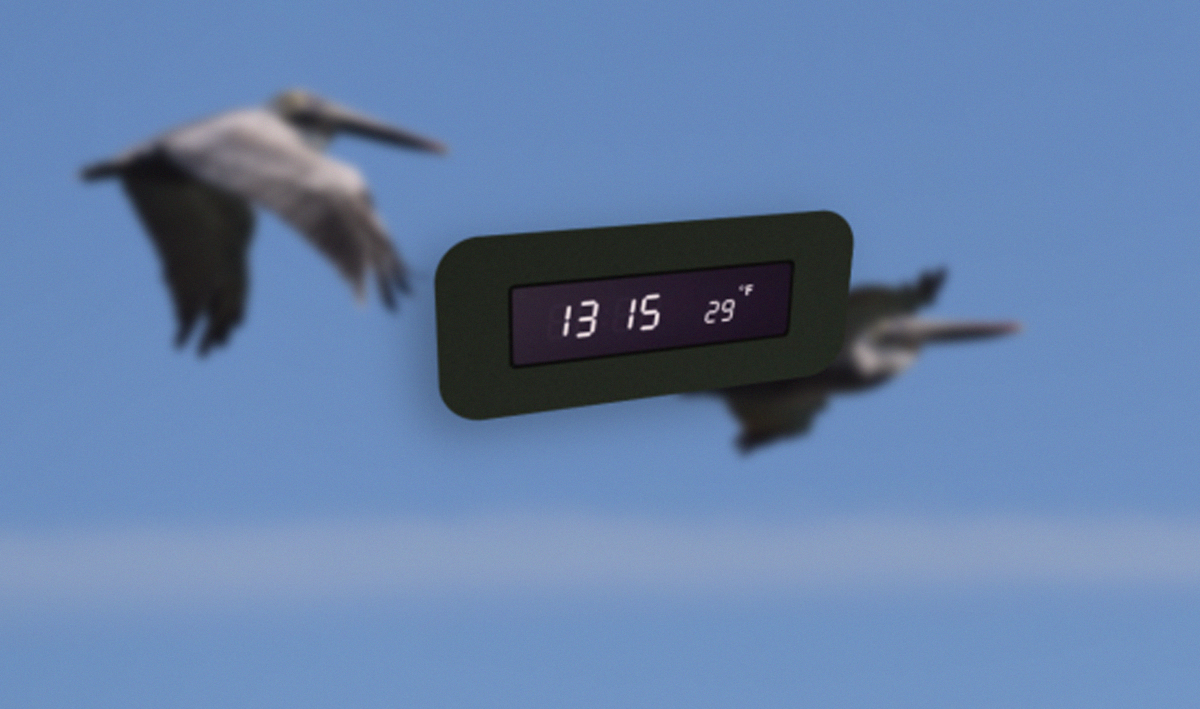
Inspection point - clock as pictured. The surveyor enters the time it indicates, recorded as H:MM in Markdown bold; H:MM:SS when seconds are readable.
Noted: **13:15**
